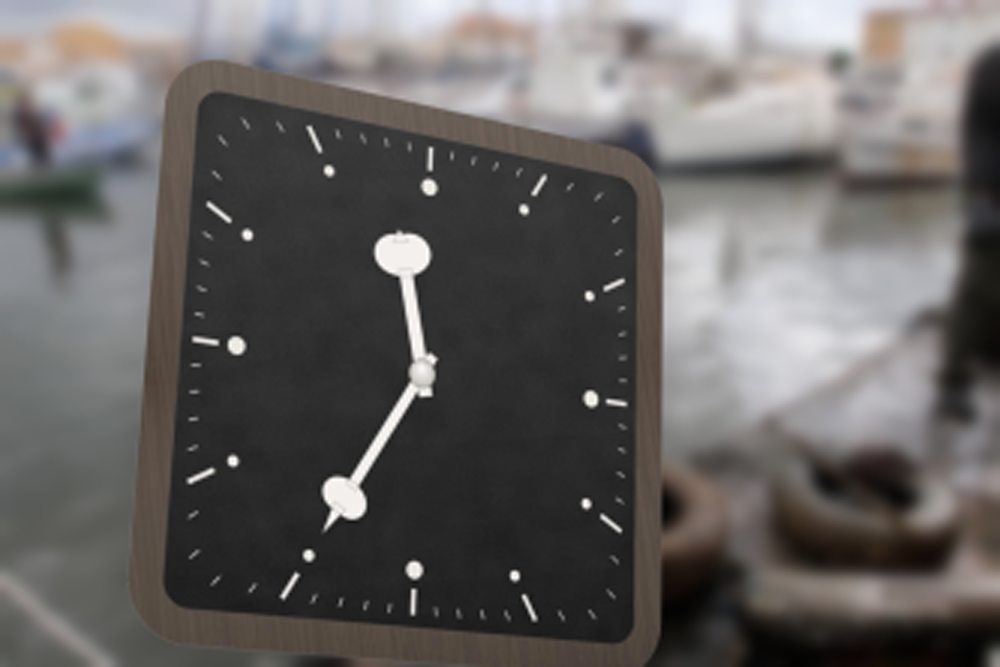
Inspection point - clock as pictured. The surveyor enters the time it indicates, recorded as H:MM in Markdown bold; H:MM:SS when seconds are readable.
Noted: **11:35**
